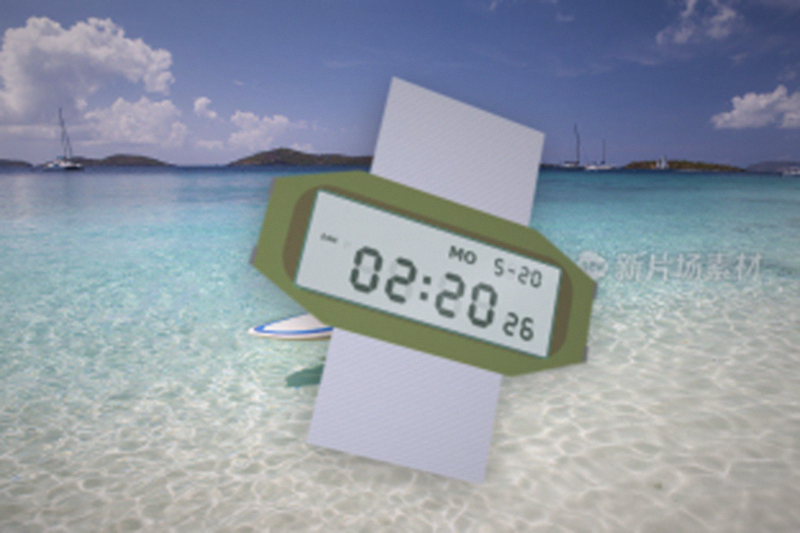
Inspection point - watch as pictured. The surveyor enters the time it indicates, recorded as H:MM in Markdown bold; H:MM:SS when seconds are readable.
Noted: **2:20:26**
